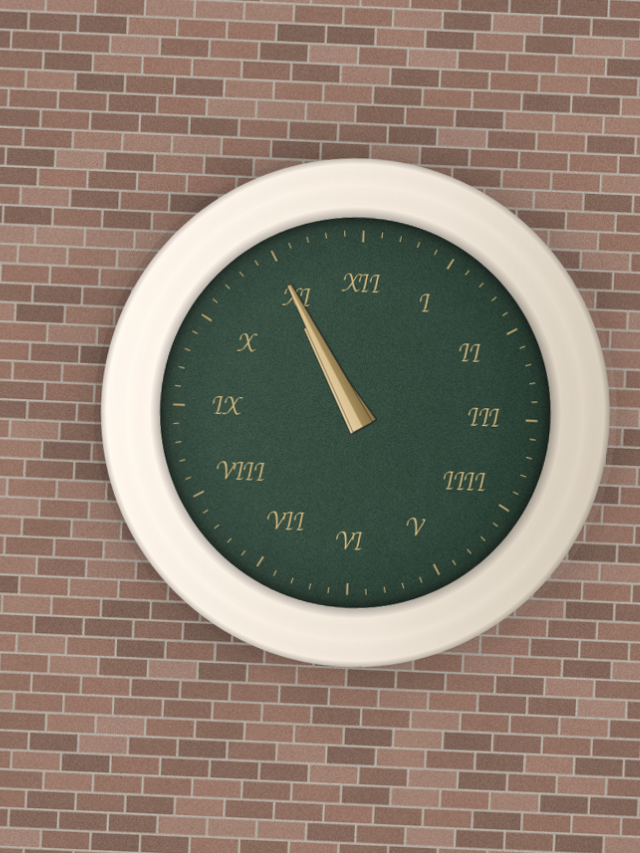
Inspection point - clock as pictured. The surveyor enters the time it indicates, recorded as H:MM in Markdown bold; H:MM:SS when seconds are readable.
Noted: **10:55**
